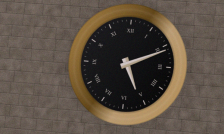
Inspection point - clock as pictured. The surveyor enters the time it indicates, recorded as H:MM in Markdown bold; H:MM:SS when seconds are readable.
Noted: **5:11**
